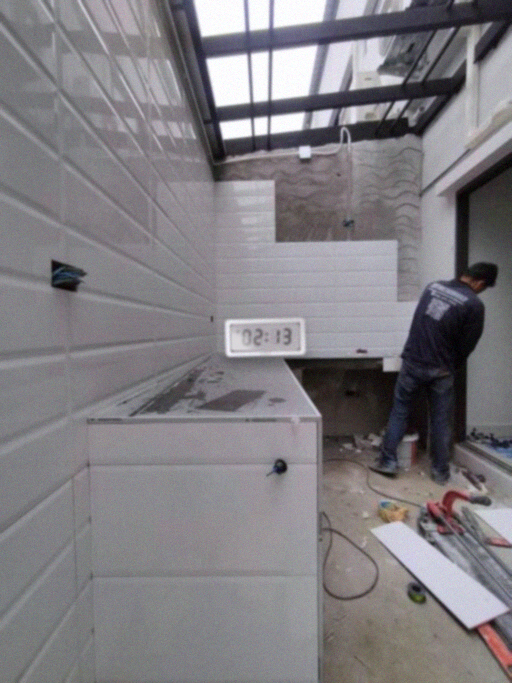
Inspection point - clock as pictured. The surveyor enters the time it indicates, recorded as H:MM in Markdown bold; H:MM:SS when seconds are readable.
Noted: **2:13**
